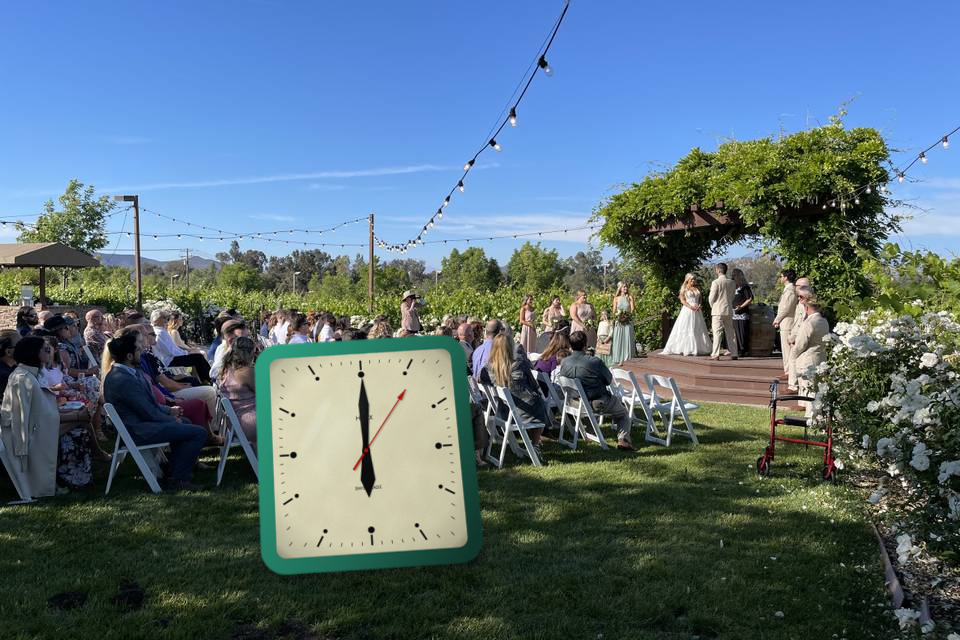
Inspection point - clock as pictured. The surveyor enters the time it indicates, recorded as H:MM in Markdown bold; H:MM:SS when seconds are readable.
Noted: **6:00:06**
